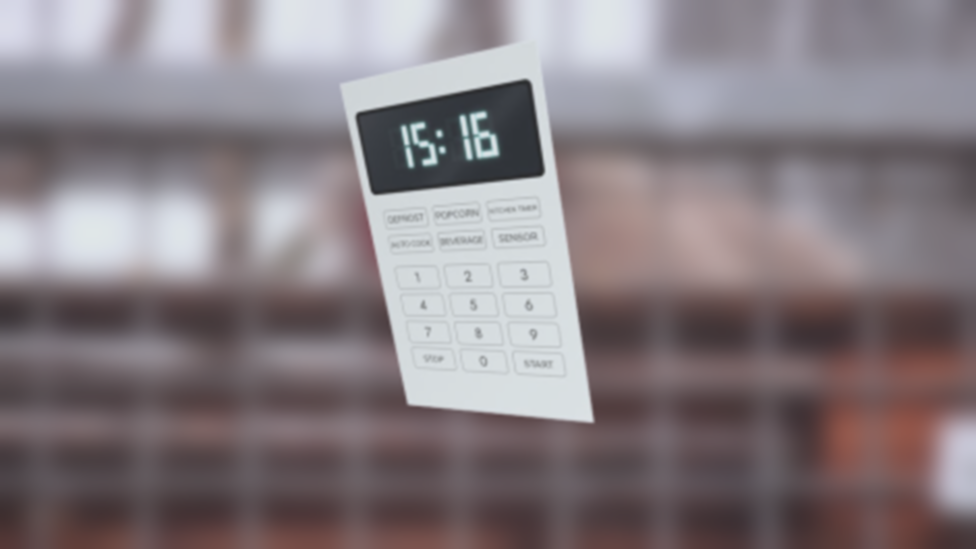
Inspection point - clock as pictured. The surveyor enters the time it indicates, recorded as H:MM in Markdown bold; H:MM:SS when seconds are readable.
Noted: **15:16**
